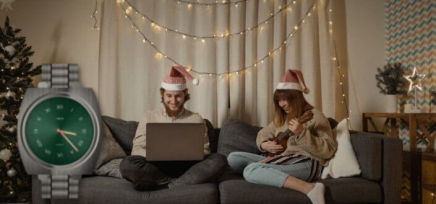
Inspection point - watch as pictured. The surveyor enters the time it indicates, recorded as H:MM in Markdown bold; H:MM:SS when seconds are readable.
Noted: **3:23**
